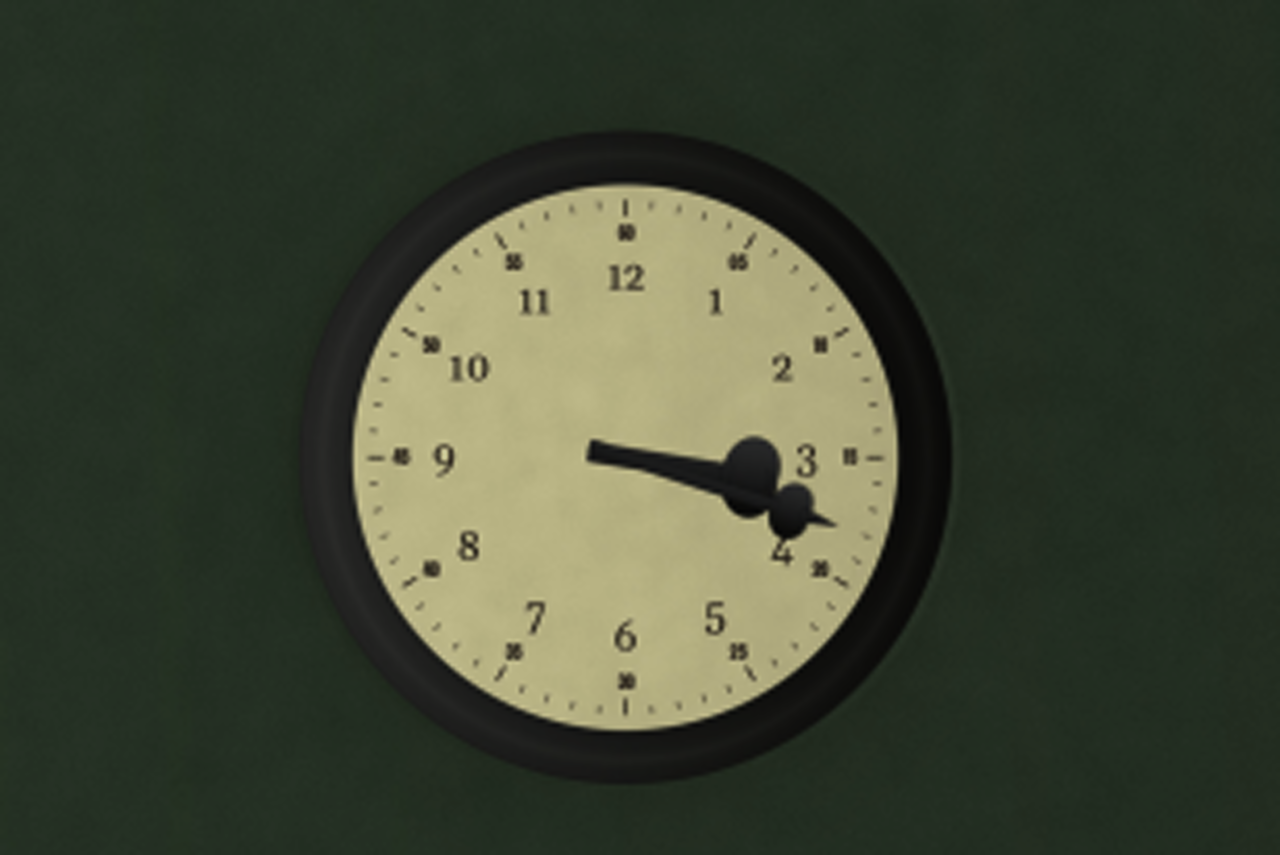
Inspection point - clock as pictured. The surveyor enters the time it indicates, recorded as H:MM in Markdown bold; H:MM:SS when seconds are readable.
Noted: **3:18**
